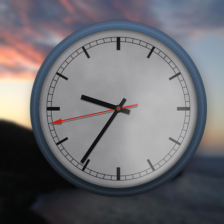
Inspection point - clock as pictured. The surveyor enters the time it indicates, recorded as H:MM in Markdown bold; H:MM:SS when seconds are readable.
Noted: **9:35:43**
